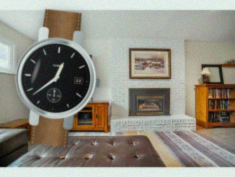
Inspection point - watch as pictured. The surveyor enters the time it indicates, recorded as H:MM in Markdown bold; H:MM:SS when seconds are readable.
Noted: **12:38**
